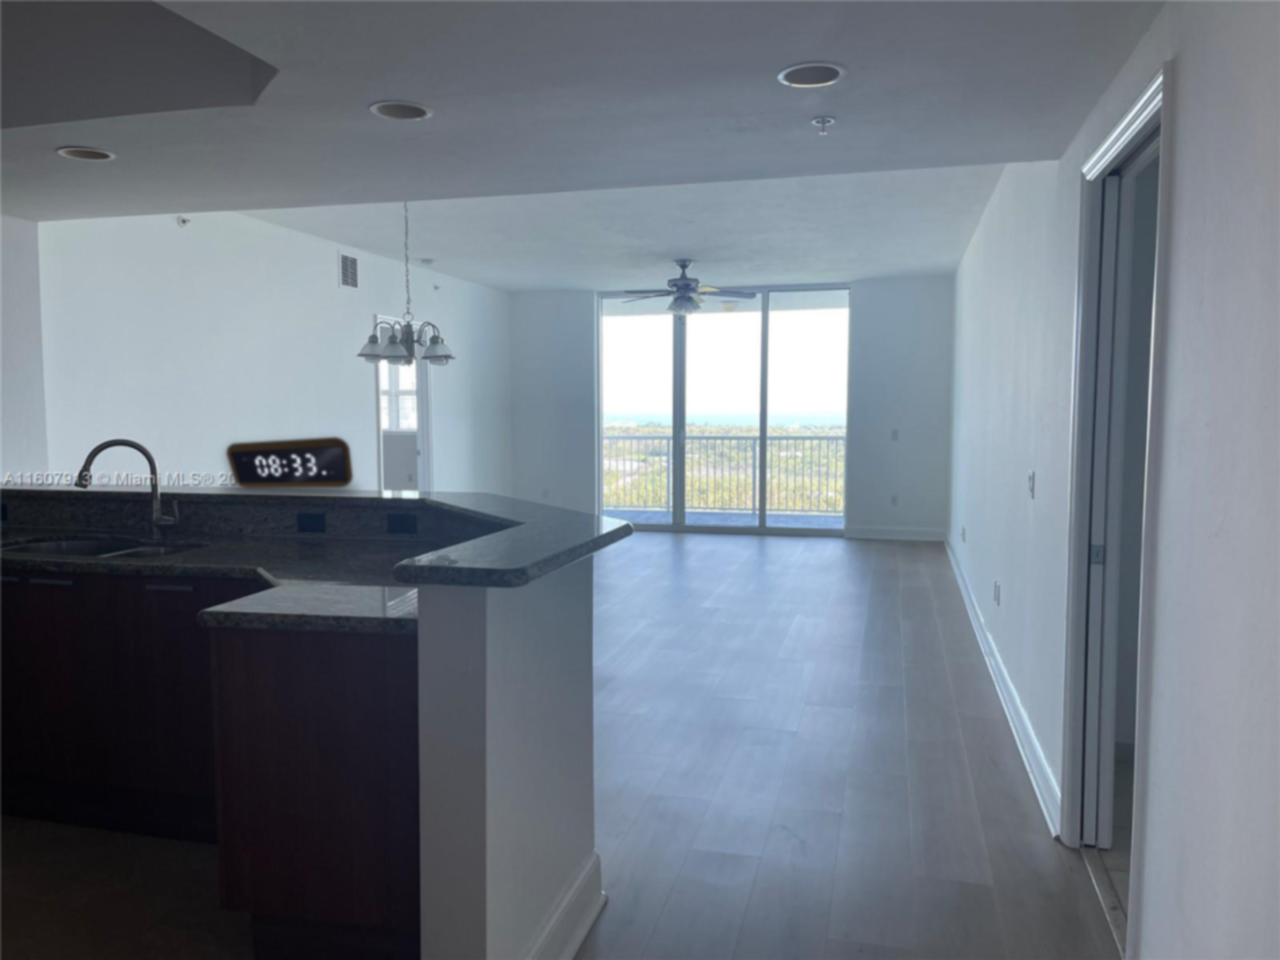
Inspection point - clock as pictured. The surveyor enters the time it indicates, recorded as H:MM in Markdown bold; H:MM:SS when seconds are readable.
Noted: **8:33**
